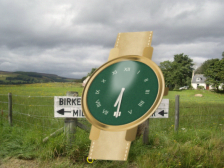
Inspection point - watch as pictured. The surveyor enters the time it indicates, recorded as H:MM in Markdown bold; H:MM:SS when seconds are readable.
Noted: **6:30**
